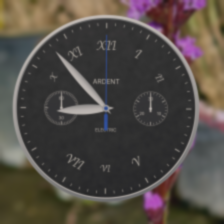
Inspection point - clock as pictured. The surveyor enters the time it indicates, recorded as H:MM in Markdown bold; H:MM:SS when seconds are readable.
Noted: **8:53**
